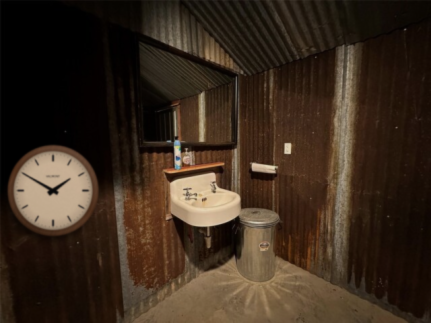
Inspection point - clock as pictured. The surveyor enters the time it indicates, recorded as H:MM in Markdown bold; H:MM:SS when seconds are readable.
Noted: **1:50**
